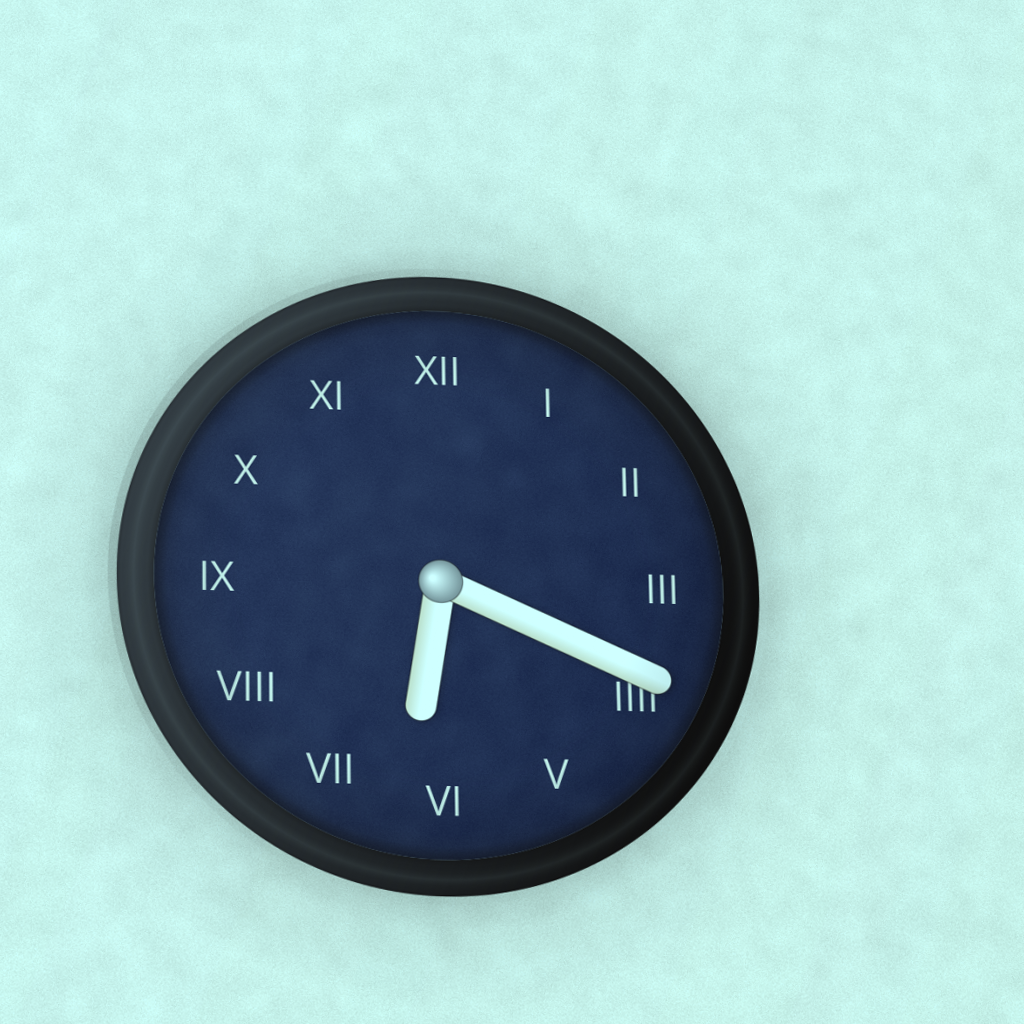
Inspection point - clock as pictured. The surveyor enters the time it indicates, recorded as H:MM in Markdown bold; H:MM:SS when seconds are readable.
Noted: **6:19**
